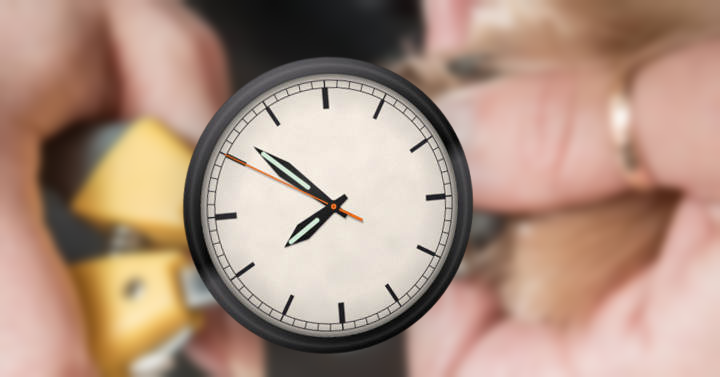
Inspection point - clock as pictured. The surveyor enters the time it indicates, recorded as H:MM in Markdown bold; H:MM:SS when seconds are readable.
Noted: **7:51:50**
